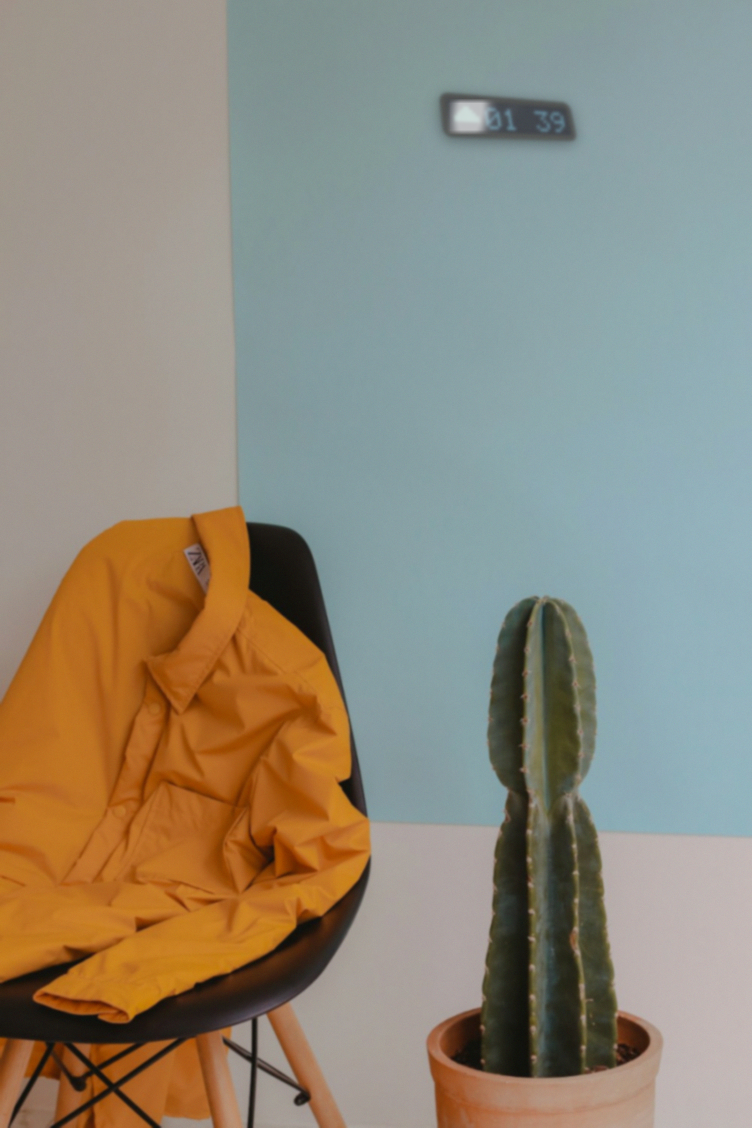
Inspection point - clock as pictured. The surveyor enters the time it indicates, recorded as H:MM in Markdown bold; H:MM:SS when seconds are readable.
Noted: **1:39**
